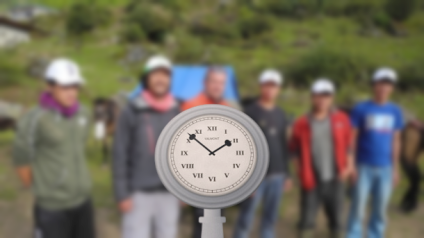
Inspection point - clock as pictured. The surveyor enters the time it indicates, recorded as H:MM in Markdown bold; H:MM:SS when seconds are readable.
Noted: **1:52**
